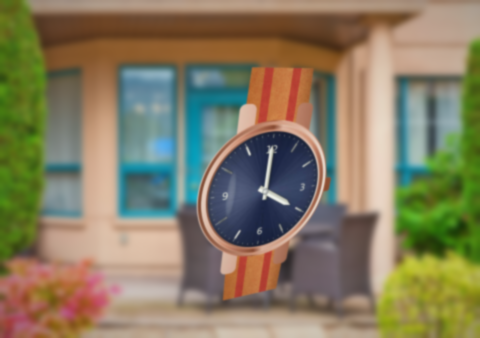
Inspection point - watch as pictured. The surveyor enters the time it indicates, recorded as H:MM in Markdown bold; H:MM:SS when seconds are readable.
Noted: **4:00**
